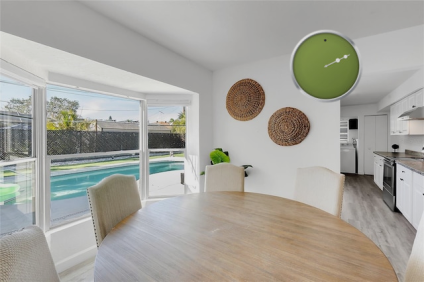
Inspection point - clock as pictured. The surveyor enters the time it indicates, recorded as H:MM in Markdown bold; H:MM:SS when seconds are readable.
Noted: **2:11**
